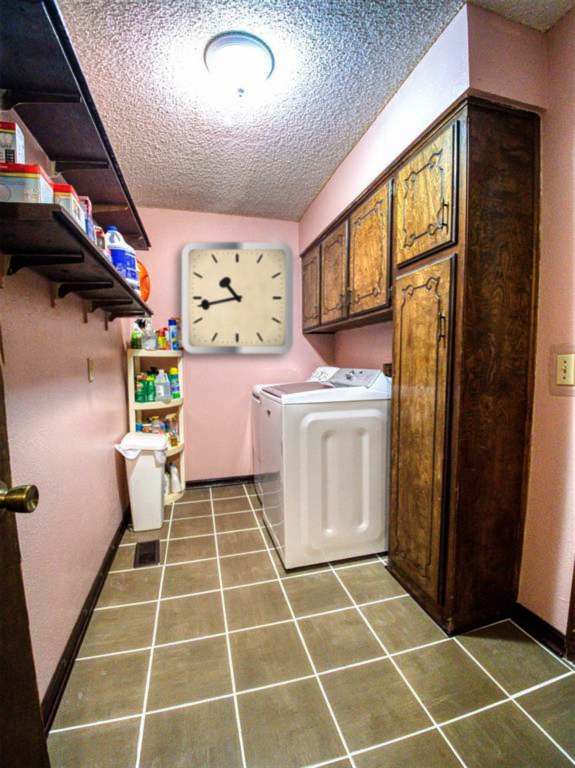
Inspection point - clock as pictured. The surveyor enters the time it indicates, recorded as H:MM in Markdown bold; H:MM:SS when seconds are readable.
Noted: **10:43**
